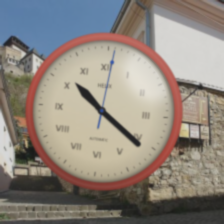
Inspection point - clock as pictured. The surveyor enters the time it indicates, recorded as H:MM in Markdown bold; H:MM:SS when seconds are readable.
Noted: **10:21:01**
